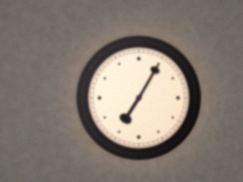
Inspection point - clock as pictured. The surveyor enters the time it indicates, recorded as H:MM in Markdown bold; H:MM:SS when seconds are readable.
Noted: **7:05**
